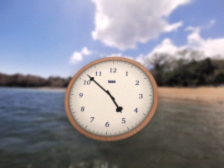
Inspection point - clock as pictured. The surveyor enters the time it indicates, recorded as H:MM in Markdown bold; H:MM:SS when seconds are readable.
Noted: **4:52**
